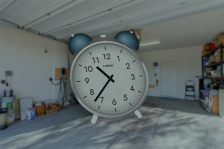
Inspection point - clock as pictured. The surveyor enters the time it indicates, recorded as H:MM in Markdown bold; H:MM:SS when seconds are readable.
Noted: **10:37**
